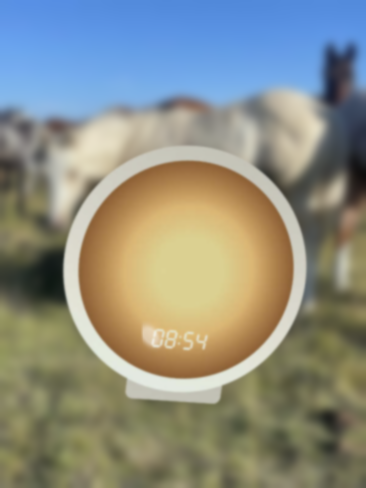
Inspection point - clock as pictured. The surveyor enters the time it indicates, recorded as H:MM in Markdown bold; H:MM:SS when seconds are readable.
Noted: **8:54**
